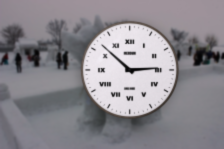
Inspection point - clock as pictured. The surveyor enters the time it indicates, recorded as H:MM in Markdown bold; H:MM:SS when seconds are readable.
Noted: **2:52**
